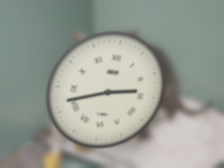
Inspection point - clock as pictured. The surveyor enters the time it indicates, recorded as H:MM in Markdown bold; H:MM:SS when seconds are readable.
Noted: **2:42**
